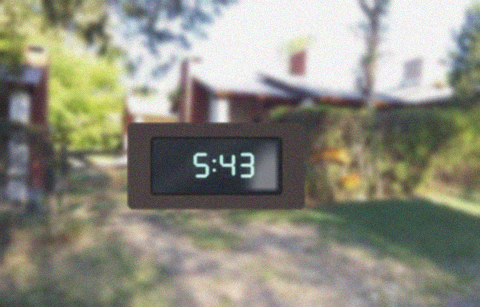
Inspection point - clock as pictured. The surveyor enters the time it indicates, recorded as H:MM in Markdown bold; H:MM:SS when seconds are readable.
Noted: **5:43**
